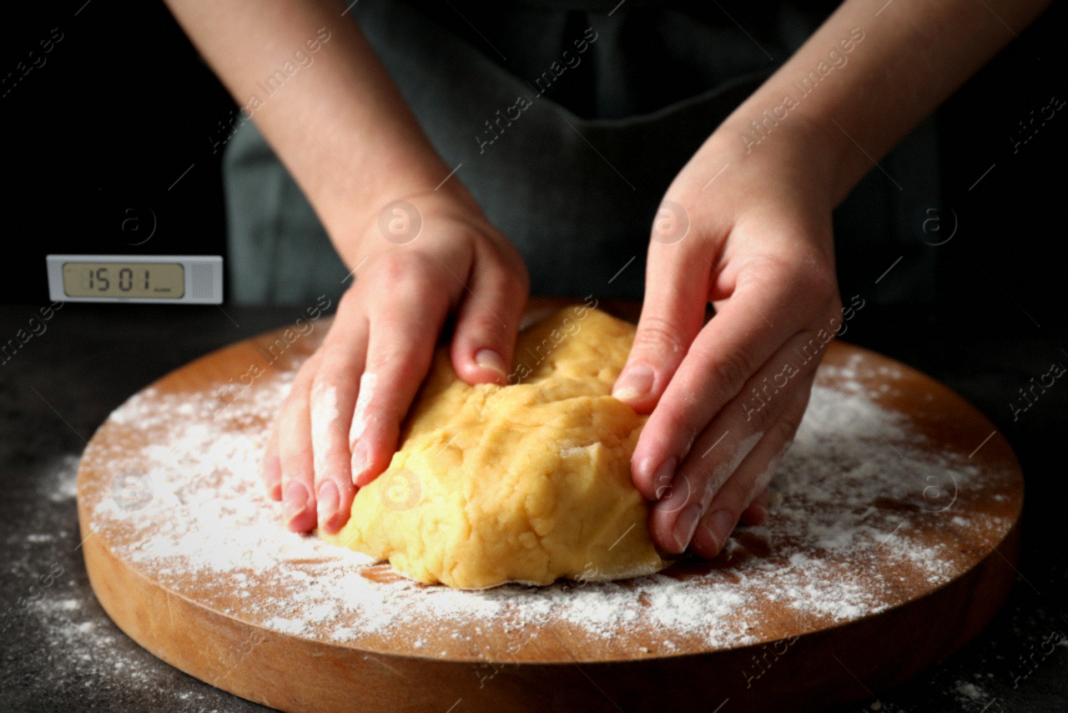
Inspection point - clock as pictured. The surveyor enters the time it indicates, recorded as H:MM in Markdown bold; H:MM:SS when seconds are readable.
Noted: **15:01**
